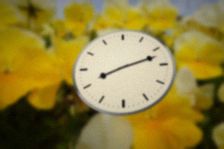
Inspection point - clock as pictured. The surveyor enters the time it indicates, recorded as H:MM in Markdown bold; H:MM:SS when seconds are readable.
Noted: **8:12**
